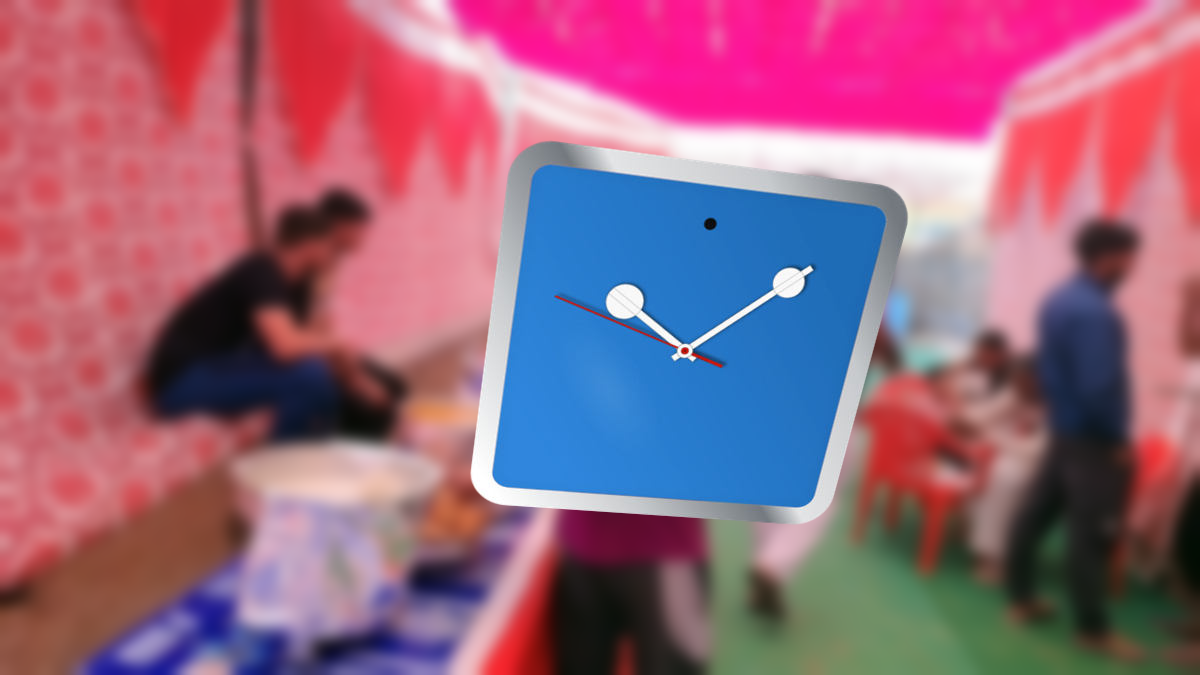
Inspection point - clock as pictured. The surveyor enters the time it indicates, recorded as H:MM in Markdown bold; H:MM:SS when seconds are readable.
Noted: **10:07:48**
